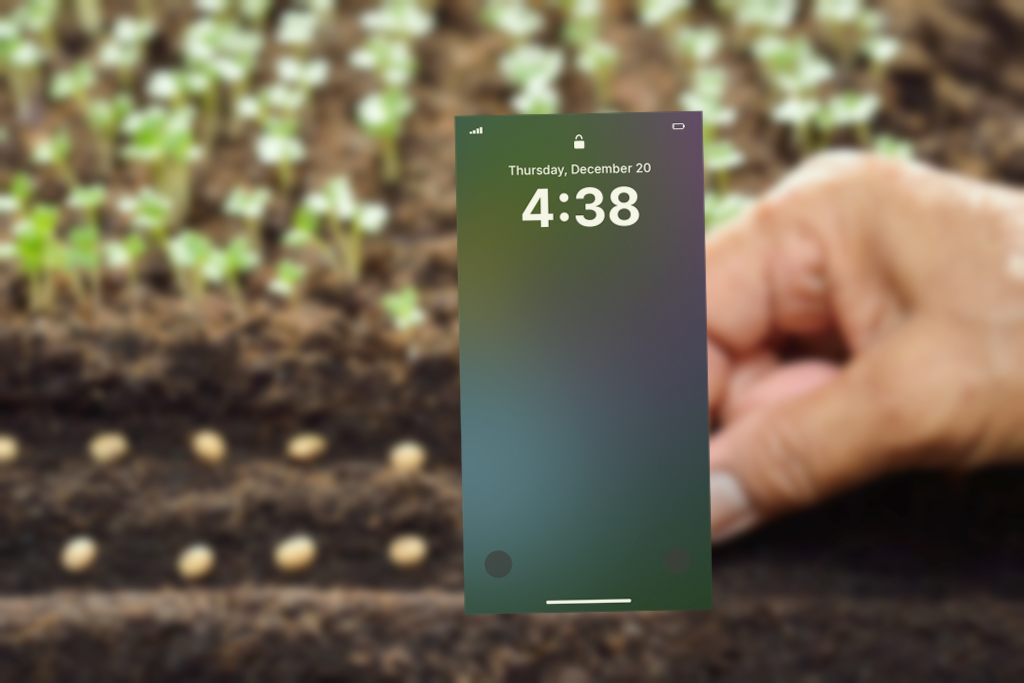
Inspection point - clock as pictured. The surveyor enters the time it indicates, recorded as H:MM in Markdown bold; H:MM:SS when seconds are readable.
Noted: **4:38**
